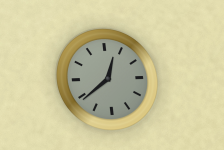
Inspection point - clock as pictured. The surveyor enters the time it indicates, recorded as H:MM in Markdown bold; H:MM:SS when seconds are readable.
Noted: **12:39**
